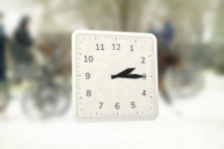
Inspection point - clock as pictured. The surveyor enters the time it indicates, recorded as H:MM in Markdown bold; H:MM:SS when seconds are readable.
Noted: **2:15**
